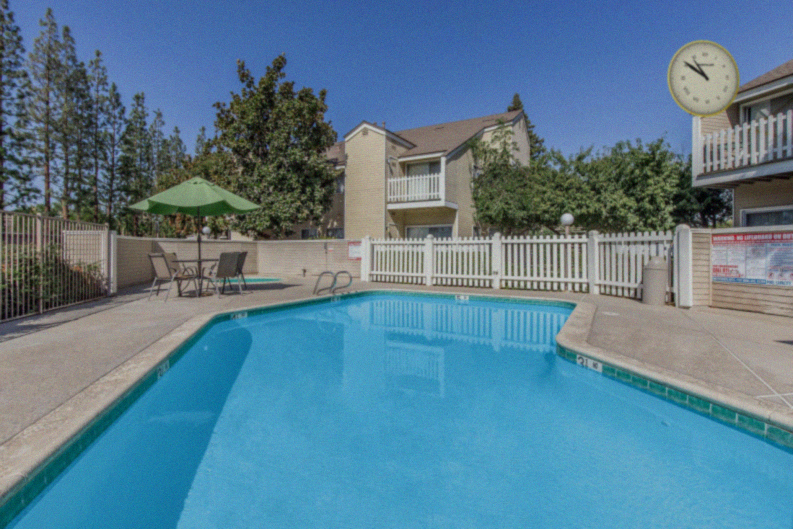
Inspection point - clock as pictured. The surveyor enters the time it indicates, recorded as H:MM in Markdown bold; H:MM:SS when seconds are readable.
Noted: **10:51**
